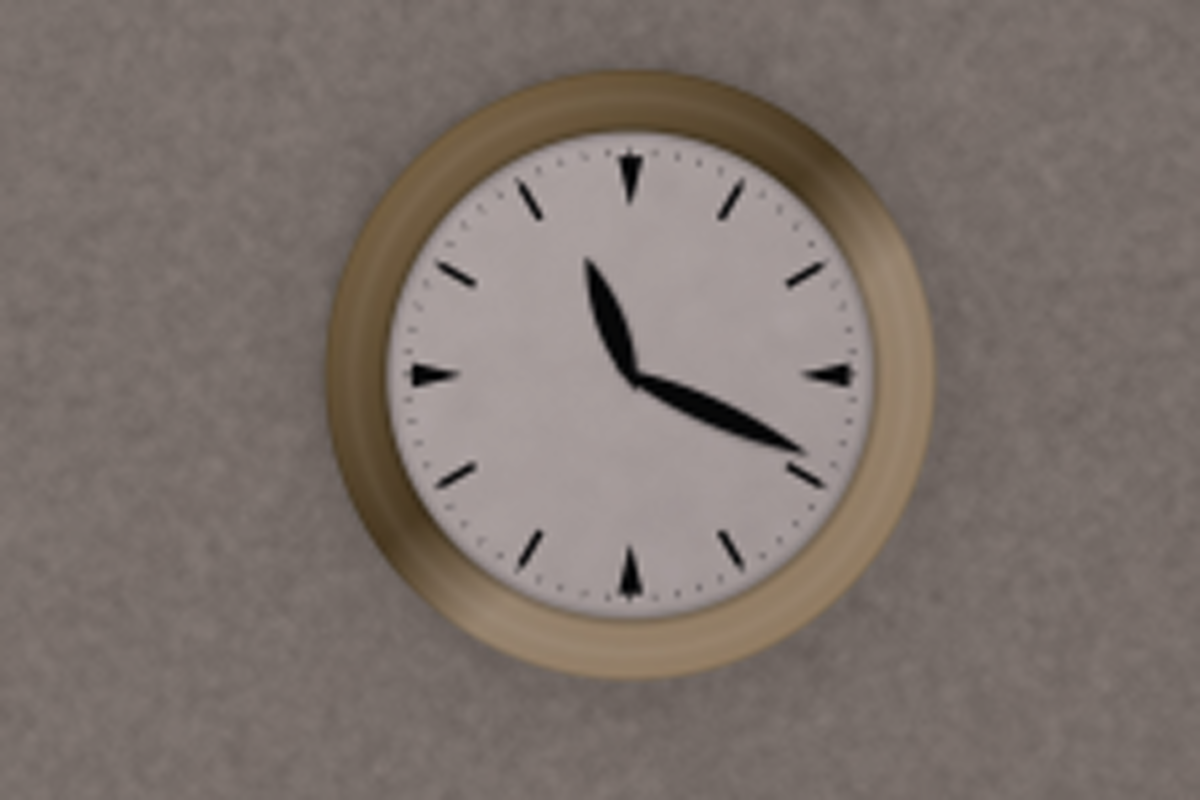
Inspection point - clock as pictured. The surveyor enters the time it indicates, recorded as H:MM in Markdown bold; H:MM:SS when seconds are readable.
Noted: **11:19**
